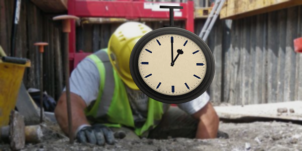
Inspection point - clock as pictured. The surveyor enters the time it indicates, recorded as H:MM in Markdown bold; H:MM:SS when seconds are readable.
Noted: **1:00**
